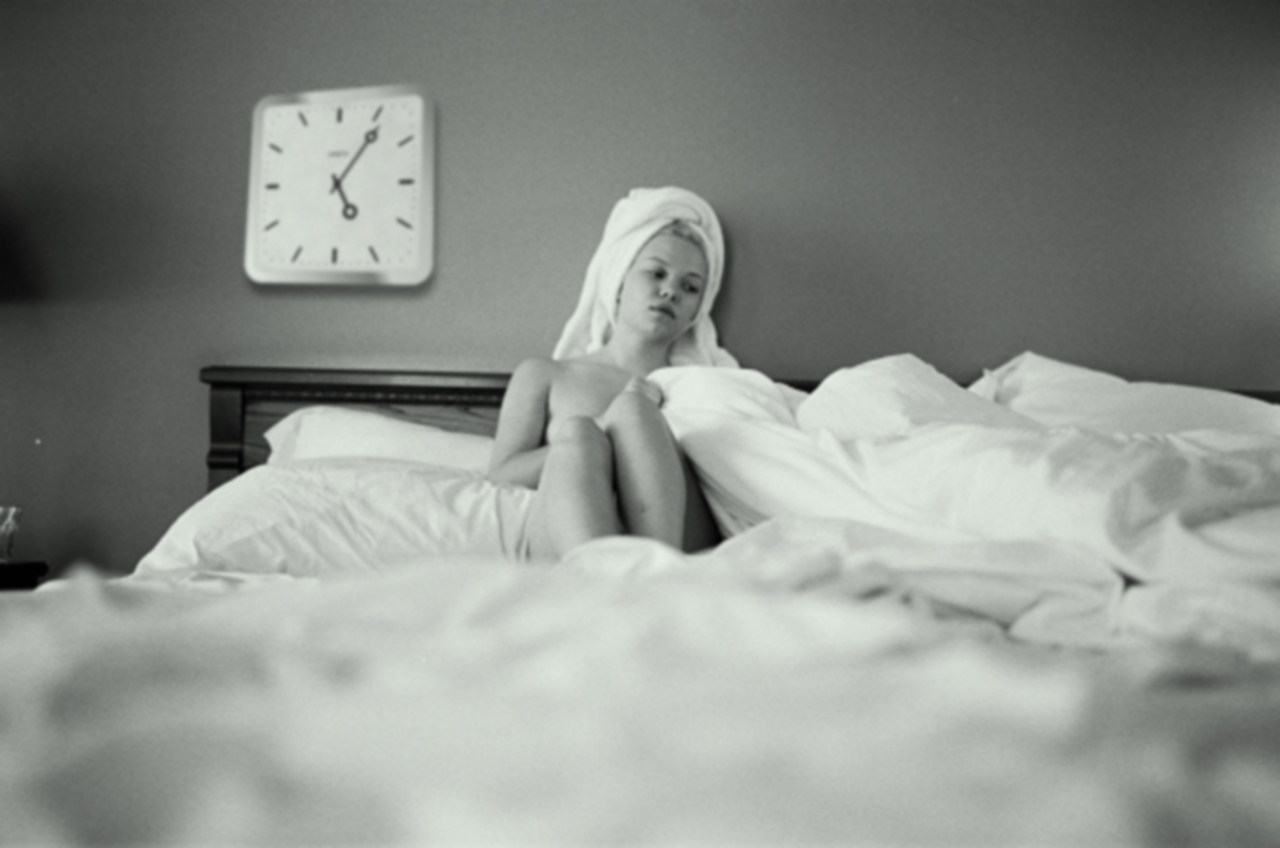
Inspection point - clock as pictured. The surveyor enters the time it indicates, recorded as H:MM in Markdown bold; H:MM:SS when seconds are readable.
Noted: **5:06**
